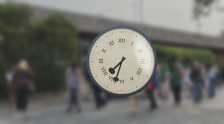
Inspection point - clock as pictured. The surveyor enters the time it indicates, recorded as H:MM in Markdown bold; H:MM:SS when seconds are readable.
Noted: **7:33**
